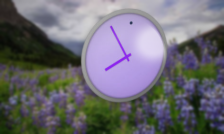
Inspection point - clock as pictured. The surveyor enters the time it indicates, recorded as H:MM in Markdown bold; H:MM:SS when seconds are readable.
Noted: **7:54**
